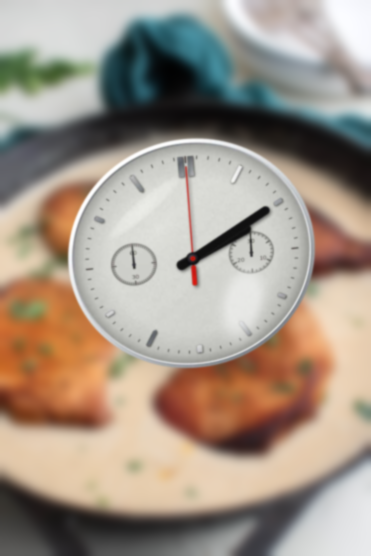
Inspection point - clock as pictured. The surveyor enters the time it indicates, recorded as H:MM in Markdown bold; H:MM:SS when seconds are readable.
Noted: **2:10**
